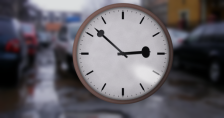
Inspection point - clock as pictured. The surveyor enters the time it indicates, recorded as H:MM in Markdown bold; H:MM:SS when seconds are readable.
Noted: **2:52**
